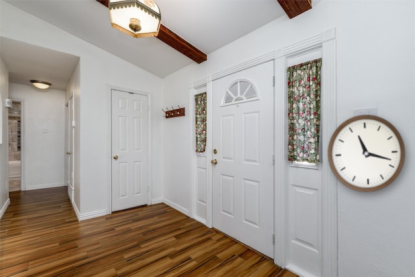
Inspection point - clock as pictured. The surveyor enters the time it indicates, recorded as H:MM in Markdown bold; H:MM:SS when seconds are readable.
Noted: **11:18**
